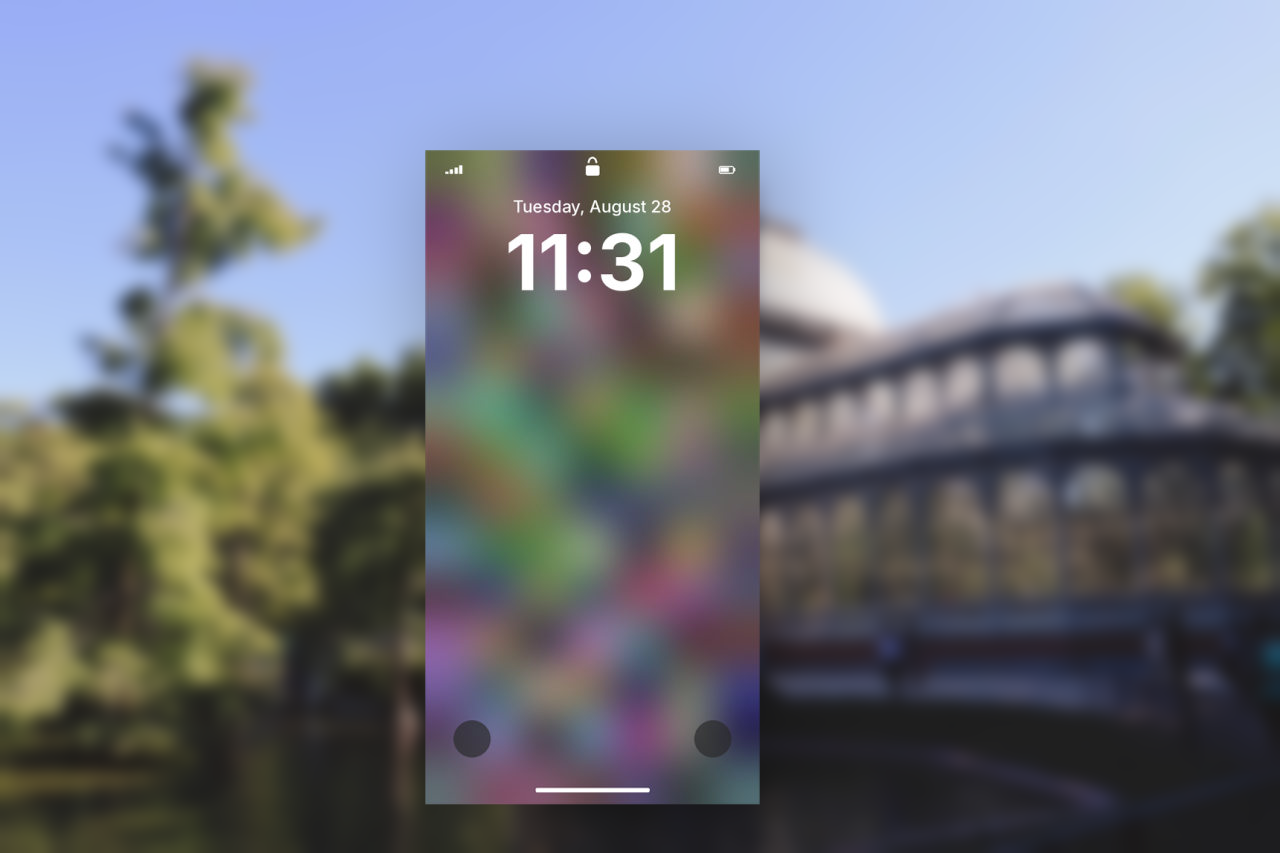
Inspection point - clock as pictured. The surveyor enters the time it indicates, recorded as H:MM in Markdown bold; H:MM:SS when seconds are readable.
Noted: **11:31**
